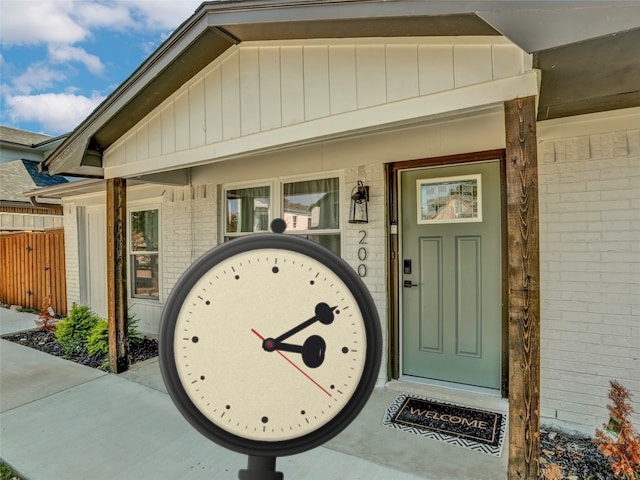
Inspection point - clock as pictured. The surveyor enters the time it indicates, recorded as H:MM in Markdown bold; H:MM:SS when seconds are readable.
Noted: **3:09:21**
